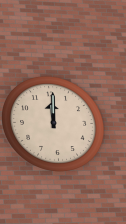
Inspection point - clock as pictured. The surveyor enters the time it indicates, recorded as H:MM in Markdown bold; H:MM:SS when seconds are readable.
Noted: **12:01**
